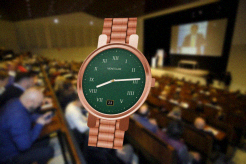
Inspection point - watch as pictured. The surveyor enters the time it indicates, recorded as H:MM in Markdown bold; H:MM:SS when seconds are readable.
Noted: **8:14**
